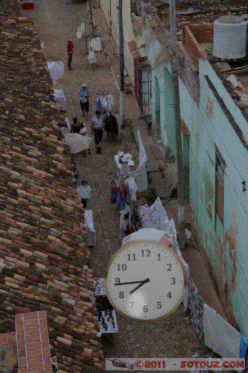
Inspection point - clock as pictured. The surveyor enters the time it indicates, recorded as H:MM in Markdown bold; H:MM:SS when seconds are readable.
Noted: **7:44**
